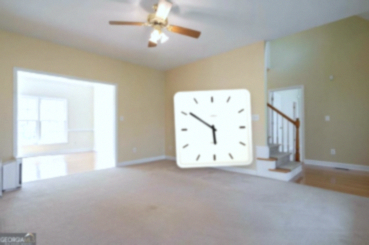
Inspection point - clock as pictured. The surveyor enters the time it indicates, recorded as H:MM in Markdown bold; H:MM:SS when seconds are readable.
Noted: **5:51**
